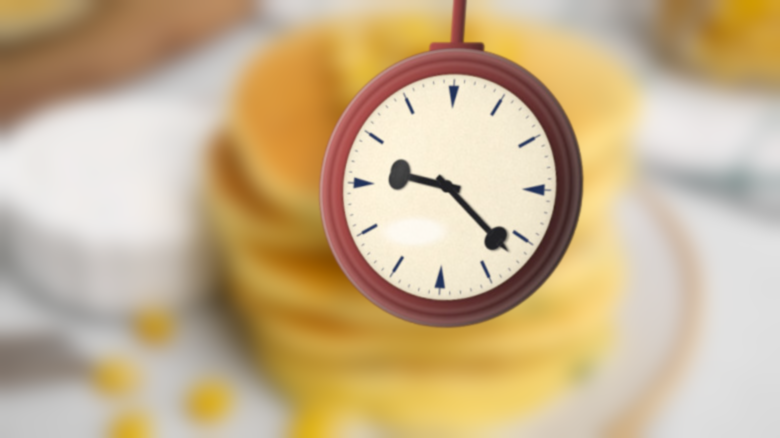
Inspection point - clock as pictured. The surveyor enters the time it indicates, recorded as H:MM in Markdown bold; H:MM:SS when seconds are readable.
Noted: **9:22**
